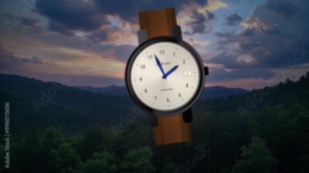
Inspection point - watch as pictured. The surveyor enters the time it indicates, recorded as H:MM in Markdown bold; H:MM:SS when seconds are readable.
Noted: **1:57**
